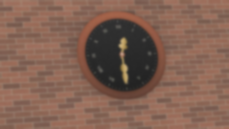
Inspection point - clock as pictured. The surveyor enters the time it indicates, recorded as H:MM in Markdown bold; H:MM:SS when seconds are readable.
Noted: **12:30**
